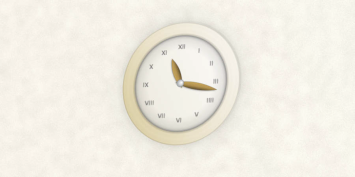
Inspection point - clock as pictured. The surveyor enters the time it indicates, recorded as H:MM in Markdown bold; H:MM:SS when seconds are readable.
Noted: **11:17**
